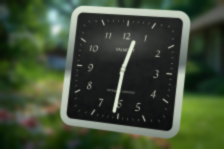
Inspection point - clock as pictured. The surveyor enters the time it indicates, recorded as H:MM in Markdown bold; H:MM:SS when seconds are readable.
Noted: **12:31**
